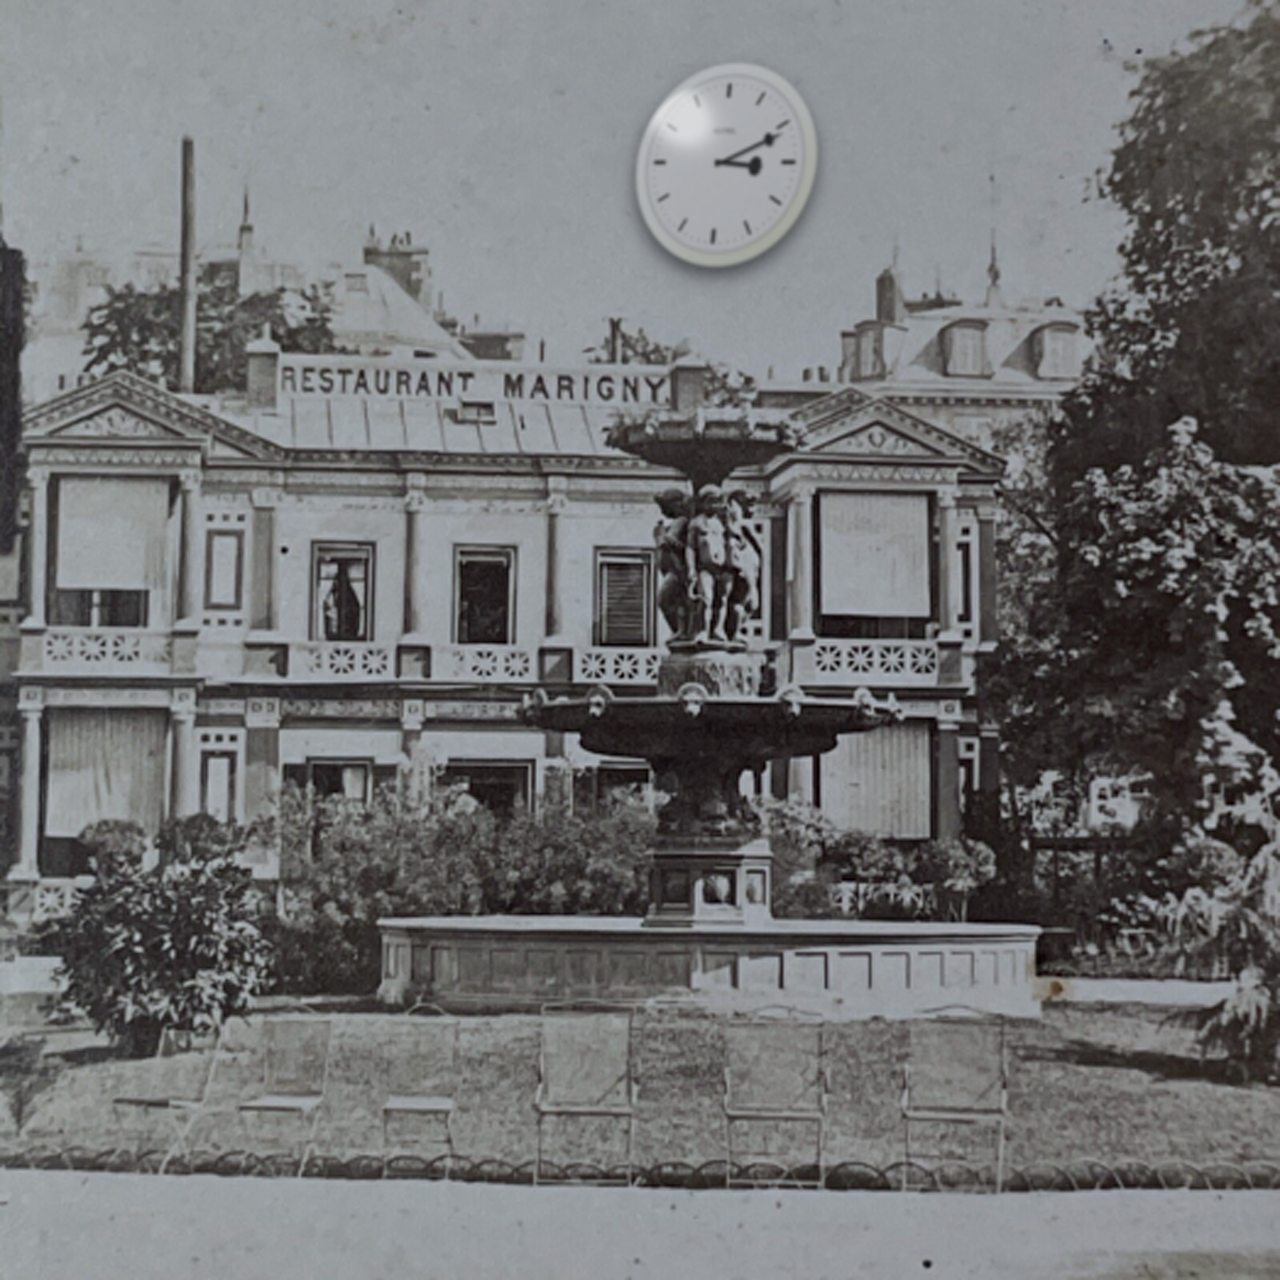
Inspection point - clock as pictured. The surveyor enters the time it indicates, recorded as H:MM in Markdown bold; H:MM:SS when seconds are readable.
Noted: **3:11**
